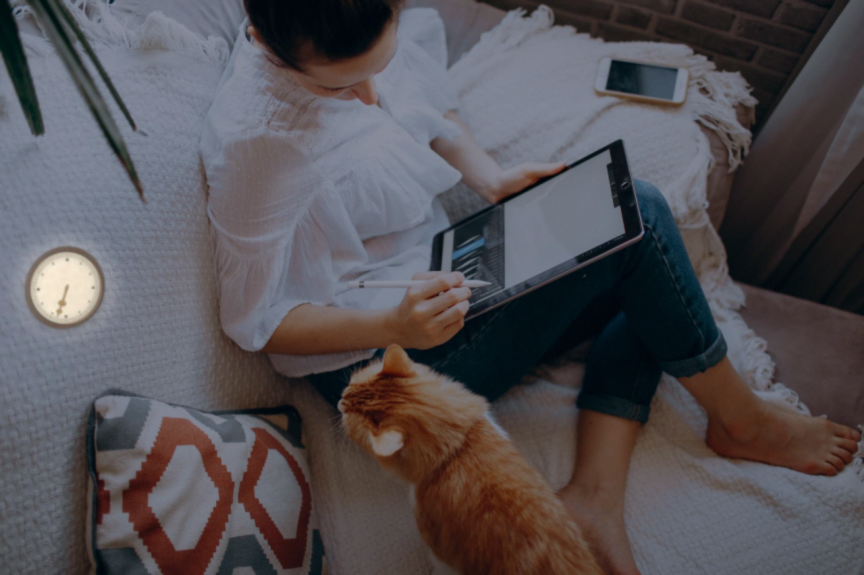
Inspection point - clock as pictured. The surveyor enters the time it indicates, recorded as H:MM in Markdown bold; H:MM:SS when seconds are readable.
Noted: **6:33**
